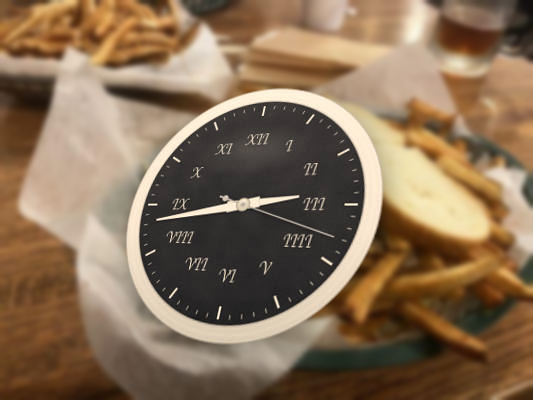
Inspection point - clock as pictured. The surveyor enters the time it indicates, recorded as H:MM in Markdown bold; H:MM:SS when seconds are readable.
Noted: **2:43:18**
